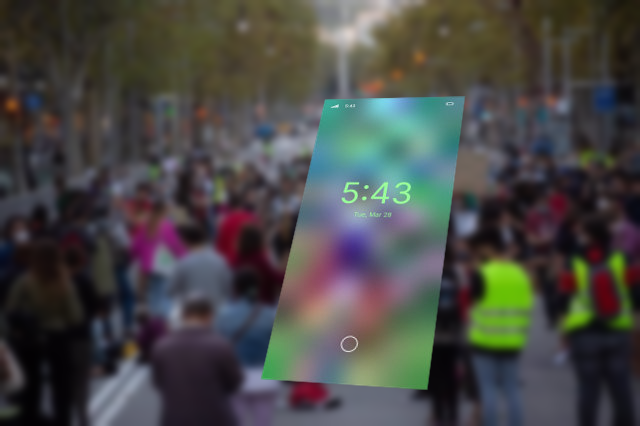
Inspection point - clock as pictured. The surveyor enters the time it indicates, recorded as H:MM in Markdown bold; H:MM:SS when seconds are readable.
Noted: **5:43**
